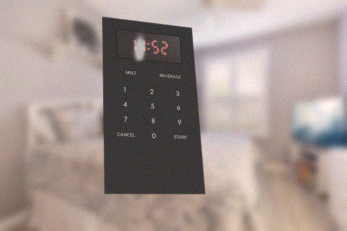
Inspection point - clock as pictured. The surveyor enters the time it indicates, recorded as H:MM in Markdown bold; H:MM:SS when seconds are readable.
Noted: **11:52**
